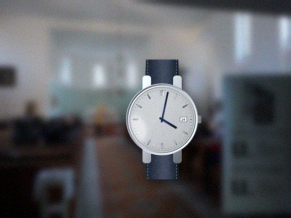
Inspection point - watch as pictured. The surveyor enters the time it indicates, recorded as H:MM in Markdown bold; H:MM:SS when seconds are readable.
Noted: **4:02**
